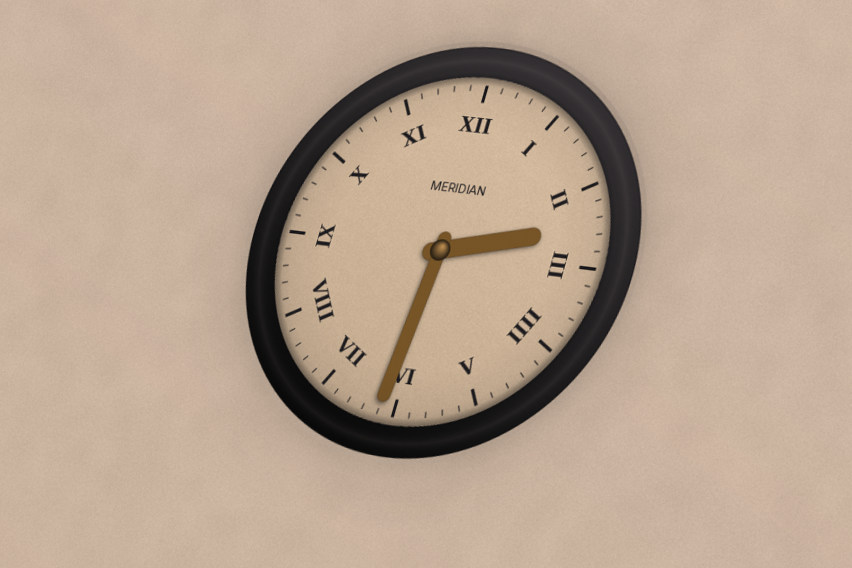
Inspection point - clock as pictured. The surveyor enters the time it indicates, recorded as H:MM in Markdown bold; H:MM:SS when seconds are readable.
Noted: **2:31**
